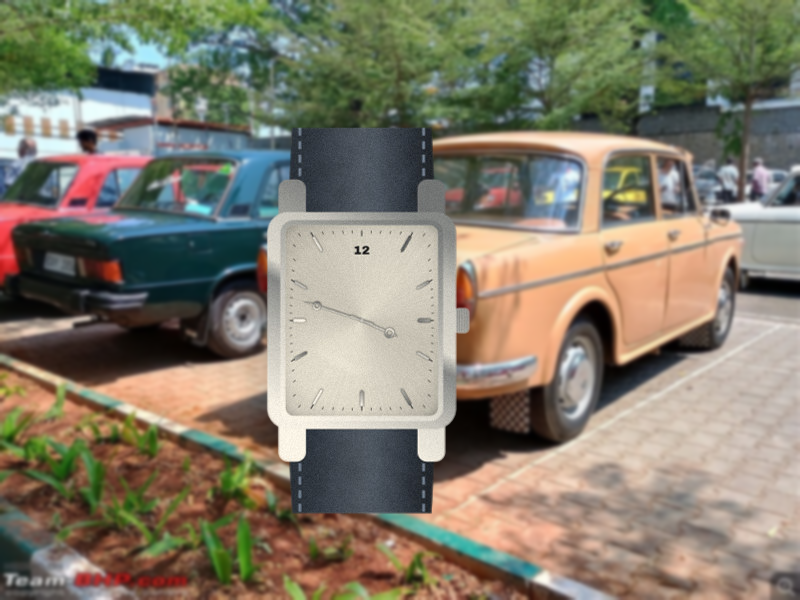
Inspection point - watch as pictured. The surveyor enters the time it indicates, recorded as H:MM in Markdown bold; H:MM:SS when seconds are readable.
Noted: **3:48**
